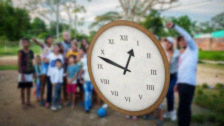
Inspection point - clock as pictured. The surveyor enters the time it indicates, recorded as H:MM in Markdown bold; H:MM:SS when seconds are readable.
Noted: **12:48**
